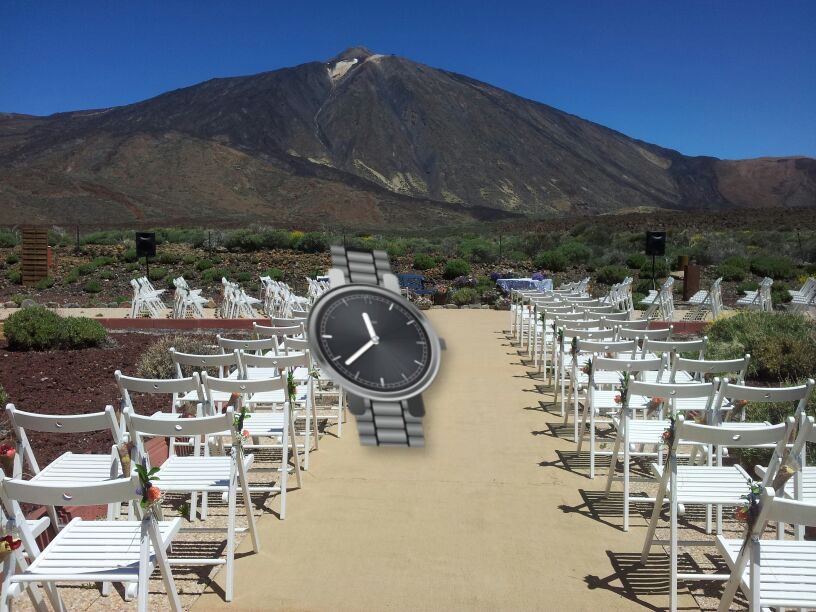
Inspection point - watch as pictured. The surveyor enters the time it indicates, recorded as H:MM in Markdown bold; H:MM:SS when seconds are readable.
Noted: **11:38**
